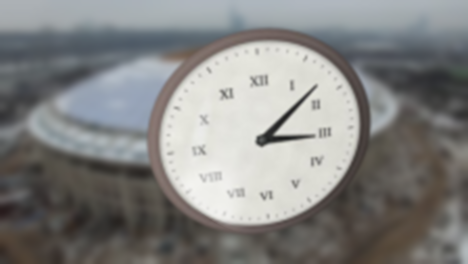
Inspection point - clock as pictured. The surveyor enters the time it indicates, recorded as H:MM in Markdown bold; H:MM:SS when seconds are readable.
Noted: **3:08**
